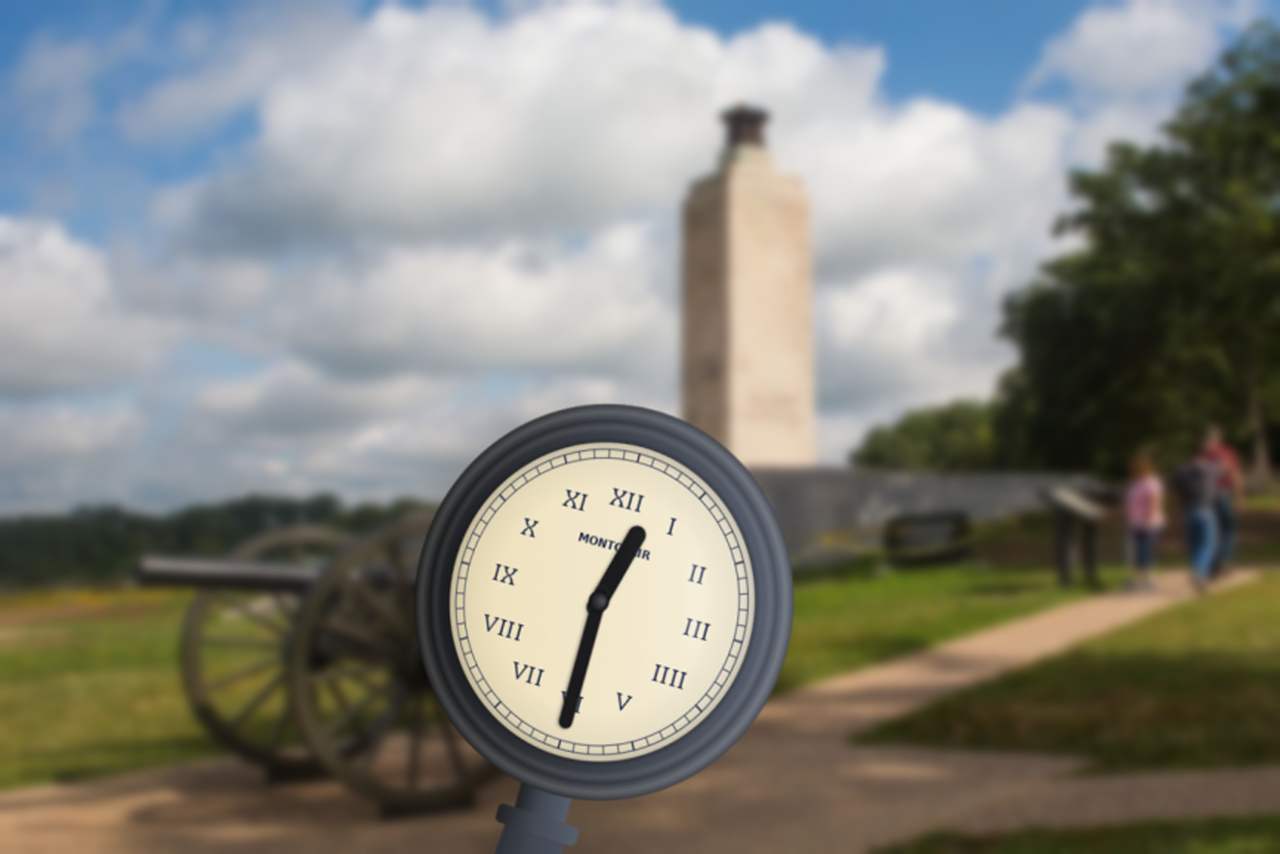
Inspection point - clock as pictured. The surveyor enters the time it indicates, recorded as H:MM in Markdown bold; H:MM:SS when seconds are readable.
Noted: **12:30**
